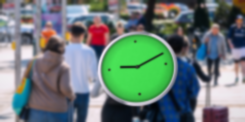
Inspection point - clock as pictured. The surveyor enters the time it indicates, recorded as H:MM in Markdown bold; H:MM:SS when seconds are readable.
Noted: **9:11**
